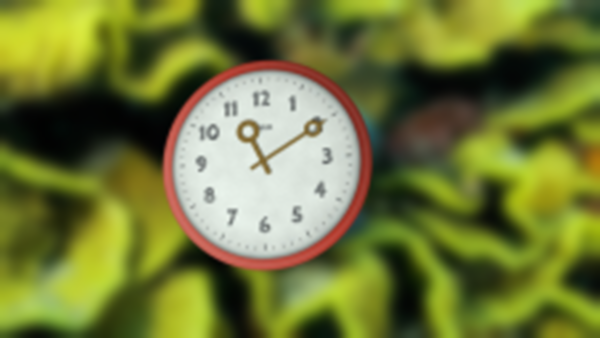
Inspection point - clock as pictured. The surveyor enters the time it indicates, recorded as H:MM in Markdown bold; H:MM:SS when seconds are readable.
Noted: **11:10**
